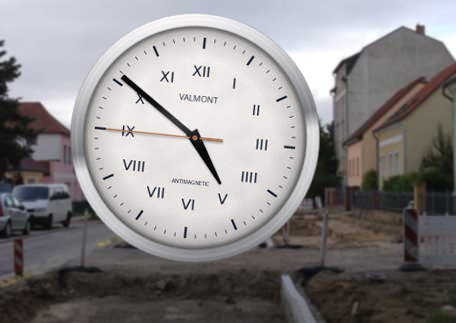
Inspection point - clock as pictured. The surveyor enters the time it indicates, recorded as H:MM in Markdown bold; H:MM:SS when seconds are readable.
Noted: **4:50:45**
